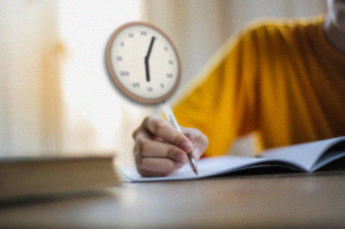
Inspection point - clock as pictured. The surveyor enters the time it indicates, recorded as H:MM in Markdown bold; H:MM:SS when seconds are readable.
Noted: **6:04**
